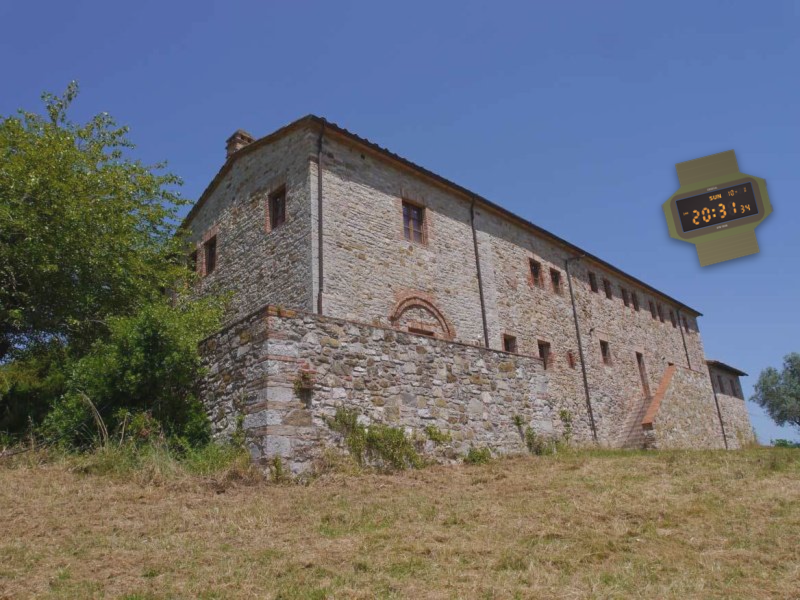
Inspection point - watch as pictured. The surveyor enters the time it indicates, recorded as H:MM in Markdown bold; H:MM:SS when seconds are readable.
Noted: **20:31**
